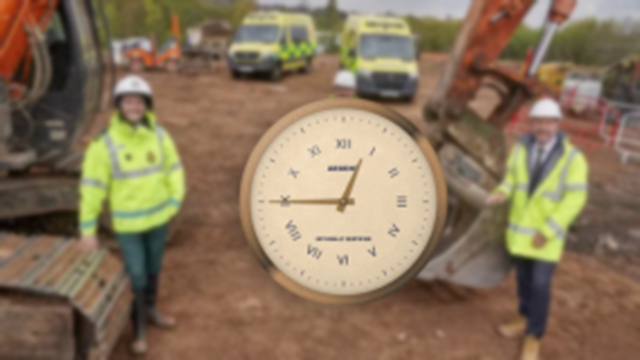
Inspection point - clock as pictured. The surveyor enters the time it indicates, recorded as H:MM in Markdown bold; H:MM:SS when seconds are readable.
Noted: **12:45**
